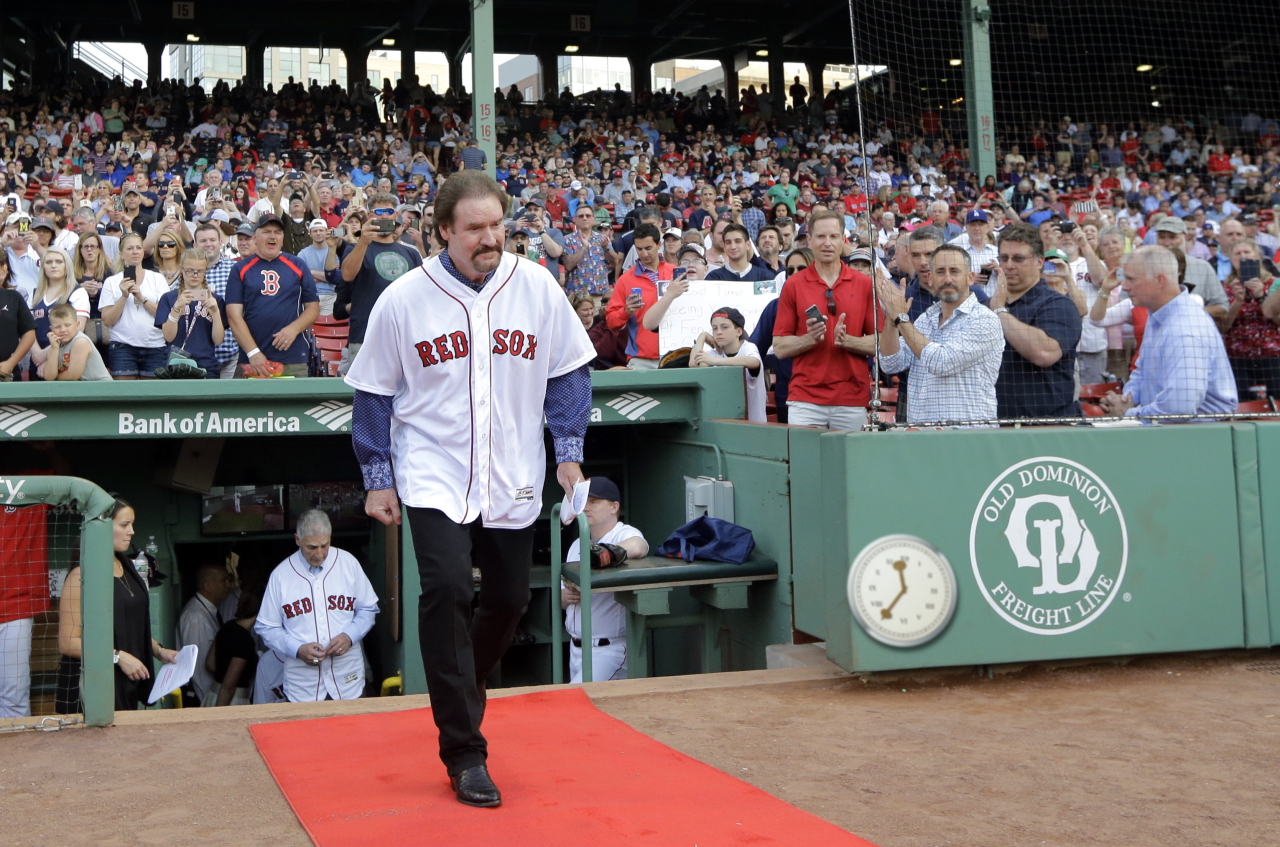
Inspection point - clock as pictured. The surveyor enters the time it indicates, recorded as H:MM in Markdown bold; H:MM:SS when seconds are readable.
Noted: **11:36**
